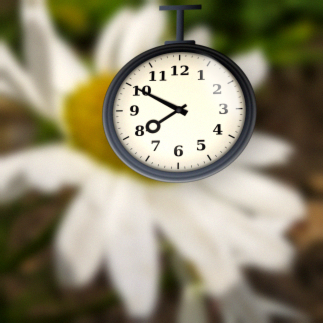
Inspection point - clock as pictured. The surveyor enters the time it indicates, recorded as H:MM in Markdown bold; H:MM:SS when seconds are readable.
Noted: **7:50**
